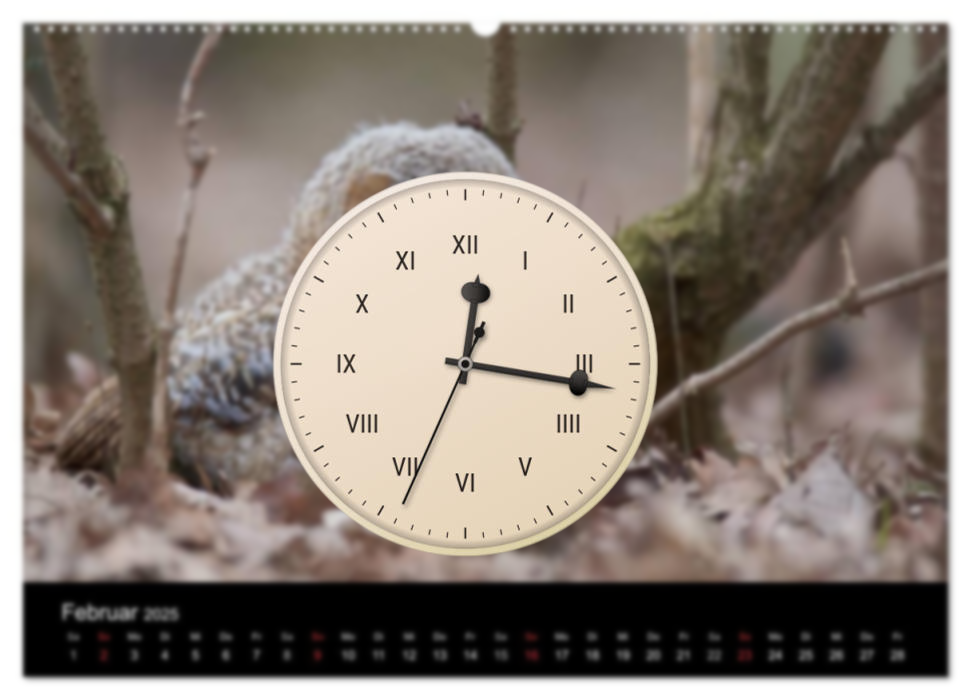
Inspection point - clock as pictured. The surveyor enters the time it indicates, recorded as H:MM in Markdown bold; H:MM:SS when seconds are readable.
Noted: **12:16:34**
